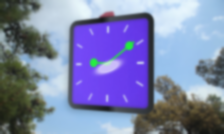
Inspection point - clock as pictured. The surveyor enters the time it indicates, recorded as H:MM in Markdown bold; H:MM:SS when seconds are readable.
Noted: **9:09**
